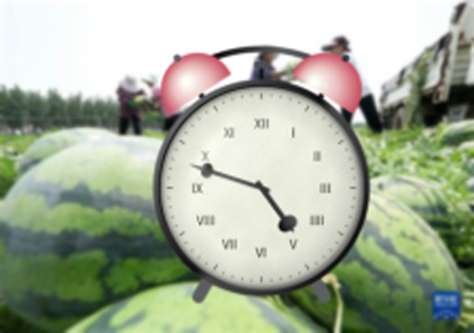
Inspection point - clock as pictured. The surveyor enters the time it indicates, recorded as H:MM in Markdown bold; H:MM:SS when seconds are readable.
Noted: **4:48**
